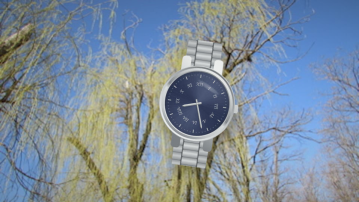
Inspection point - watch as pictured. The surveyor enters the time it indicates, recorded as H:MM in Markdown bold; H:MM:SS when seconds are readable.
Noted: **8:27**
